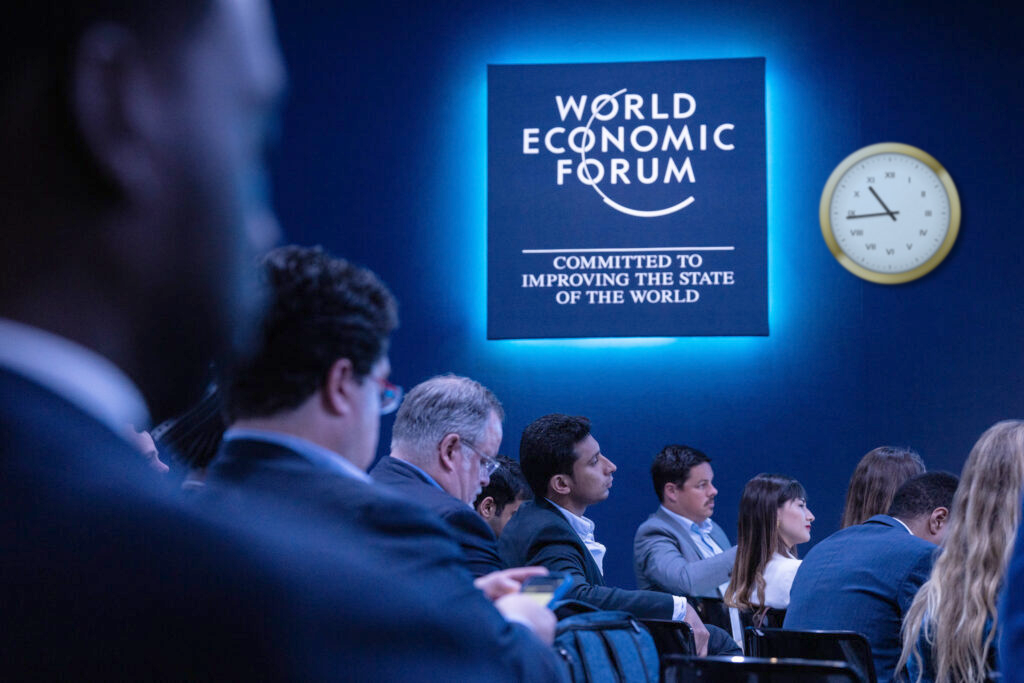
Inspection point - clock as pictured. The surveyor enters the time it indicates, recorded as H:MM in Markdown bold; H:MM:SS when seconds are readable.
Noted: **10:44**
